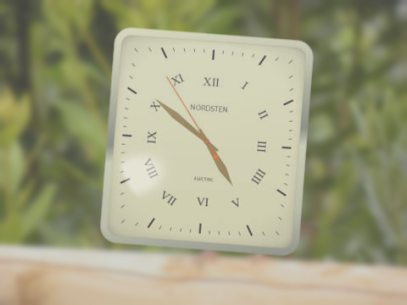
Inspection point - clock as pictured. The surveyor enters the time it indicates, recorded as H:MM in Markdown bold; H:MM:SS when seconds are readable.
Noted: **4:50:54**
